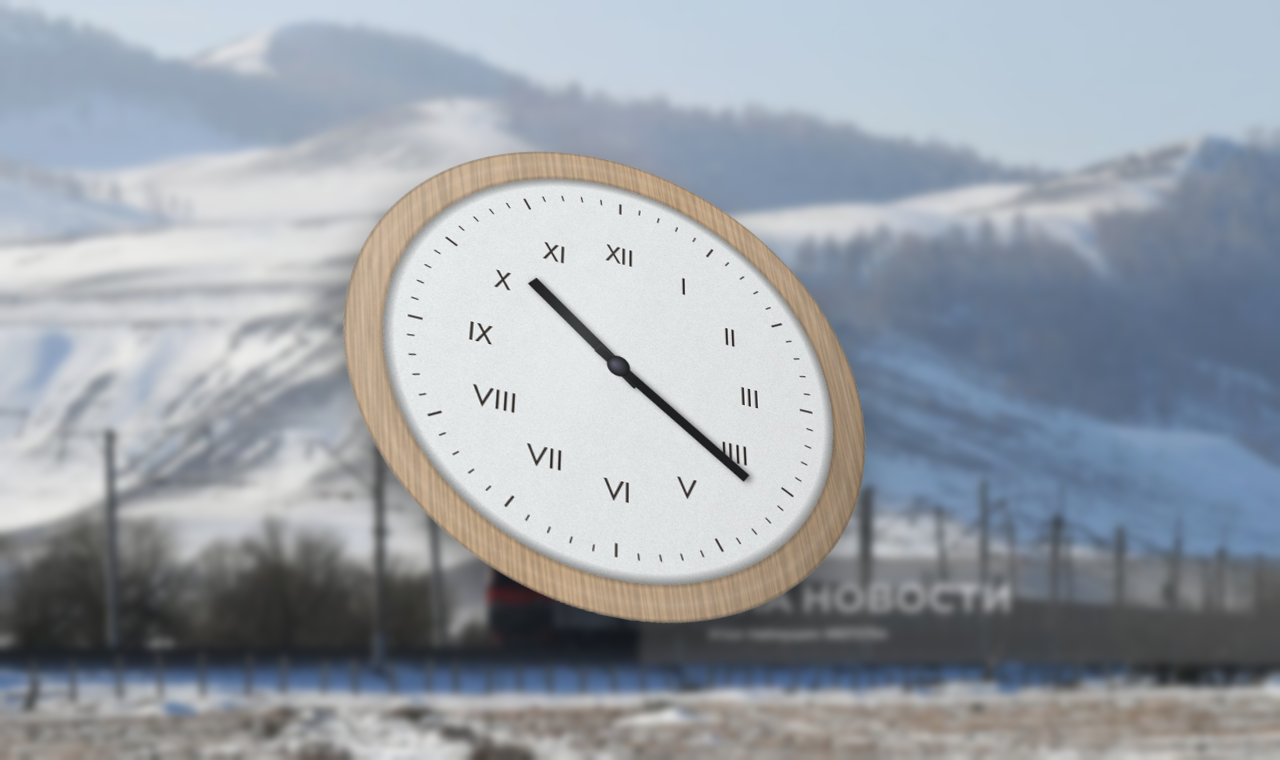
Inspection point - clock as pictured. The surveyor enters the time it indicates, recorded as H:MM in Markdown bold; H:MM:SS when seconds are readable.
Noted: **10:21**
